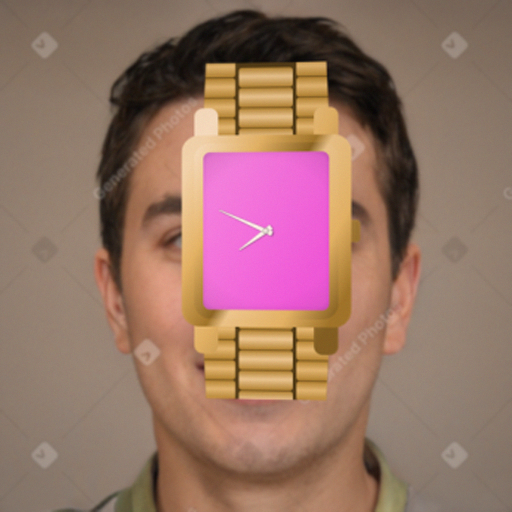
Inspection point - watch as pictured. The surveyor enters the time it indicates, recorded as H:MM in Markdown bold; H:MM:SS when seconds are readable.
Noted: **7:49**
